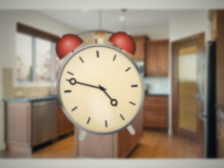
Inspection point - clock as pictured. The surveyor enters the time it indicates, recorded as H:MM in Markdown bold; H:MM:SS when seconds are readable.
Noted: **4:48**
